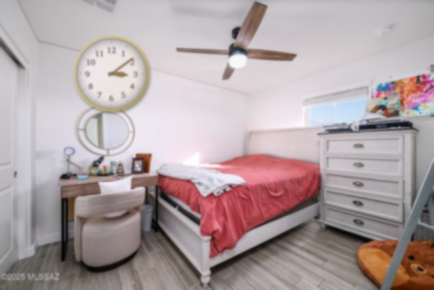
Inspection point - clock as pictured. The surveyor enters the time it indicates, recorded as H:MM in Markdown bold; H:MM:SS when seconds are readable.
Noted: **3:09**
